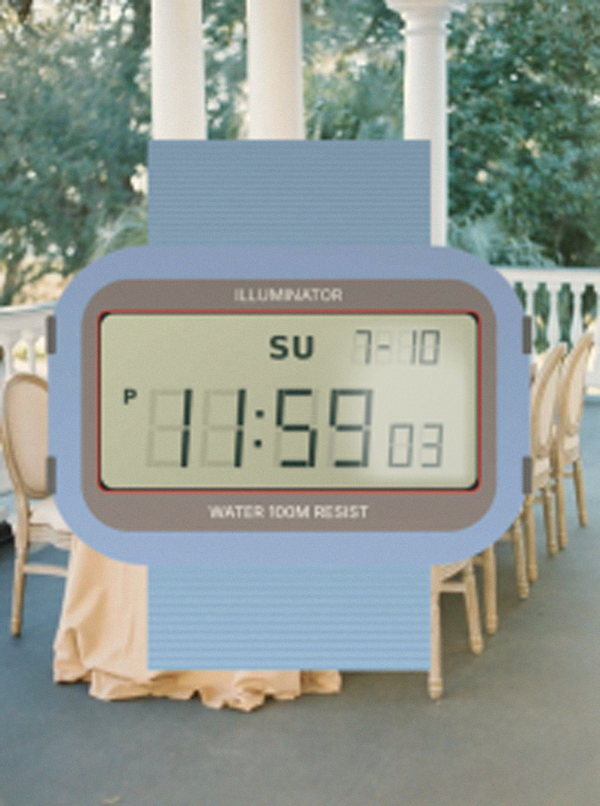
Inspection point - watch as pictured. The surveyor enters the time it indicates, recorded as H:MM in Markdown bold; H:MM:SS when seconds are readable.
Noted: **11:59:03**
